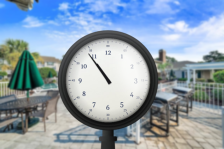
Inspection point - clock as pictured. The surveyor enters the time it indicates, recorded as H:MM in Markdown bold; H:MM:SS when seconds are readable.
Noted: **10:54**
